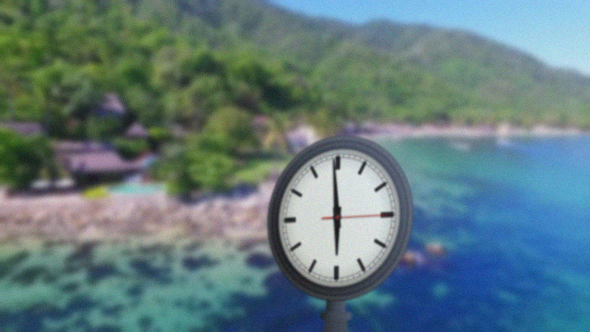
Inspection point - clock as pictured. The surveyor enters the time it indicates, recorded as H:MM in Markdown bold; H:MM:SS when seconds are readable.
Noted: **5:59:15**
